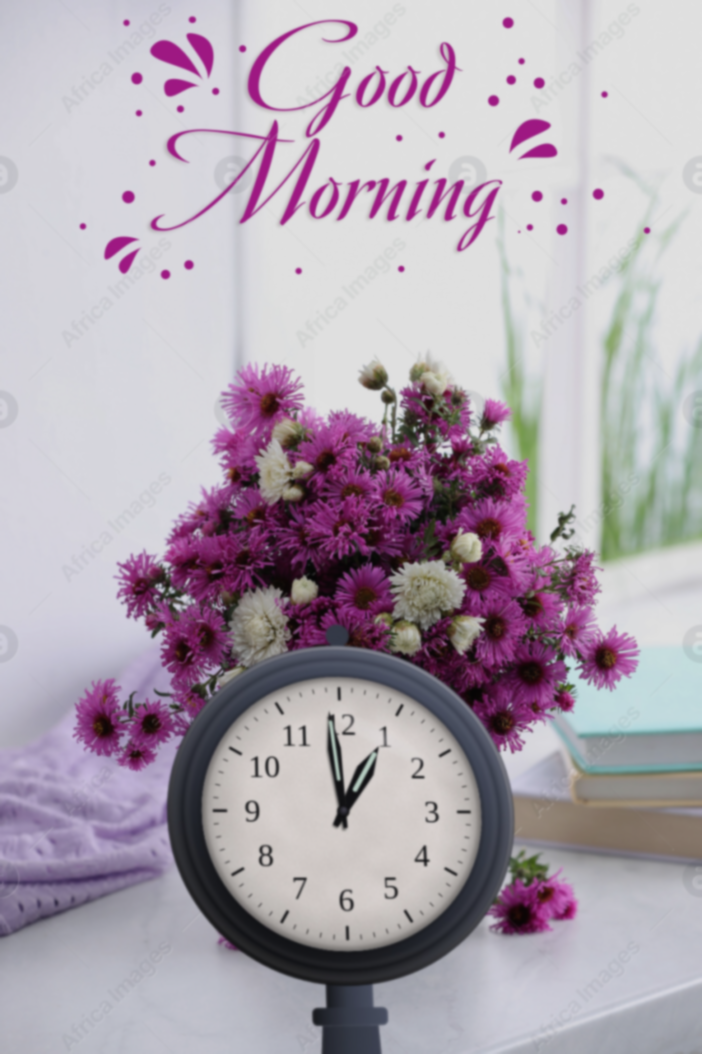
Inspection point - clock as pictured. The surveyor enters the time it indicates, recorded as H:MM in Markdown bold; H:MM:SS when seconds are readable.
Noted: **12:59**
